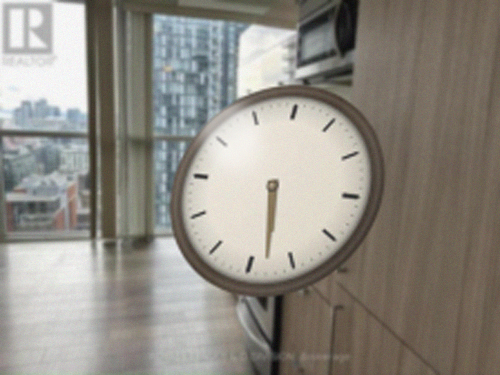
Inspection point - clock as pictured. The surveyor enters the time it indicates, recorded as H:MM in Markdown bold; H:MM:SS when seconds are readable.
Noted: **5:28**
